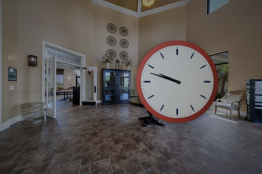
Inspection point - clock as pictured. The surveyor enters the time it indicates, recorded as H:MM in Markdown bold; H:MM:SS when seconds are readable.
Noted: **9:48**
